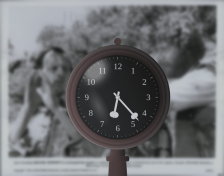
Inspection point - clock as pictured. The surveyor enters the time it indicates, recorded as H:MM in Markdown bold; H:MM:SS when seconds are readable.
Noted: **6:23**
